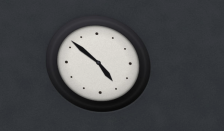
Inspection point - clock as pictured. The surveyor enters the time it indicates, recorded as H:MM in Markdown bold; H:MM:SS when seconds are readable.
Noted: **4:52**
